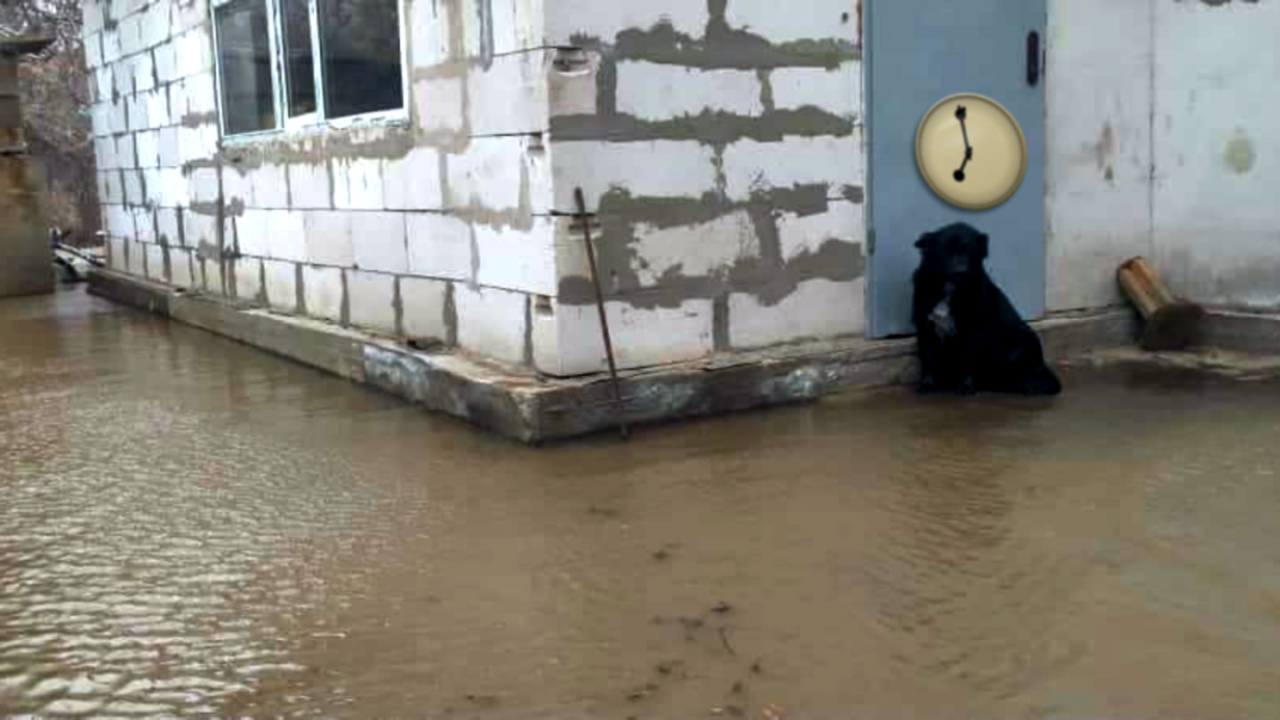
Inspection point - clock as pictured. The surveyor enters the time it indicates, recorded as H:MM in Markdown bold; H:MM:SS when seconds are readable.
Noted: **6:59**
